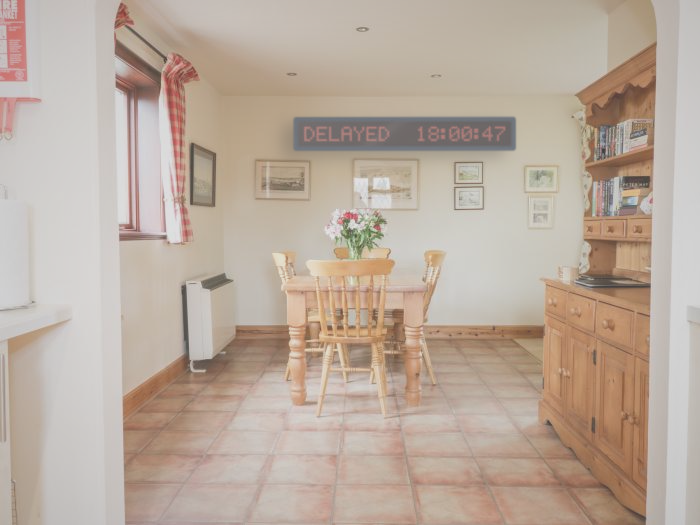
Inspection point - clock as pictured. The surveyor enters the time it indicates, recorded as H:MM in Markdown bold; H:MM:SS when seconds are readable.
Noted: **18:00:47**
